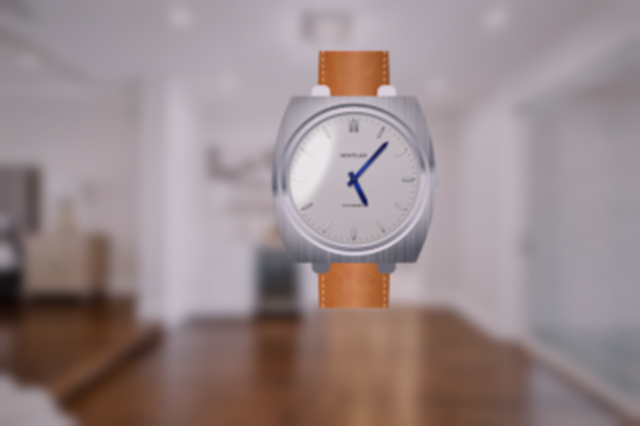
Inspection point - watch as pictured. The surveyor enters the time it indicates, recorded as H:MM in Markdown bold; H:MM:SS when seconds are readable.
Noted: **5:07**
